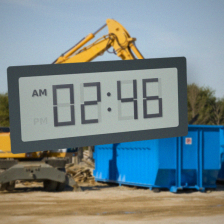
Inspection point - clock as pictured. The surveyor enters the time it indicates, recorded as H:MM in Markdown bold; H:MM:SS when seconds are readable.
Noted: **2:46**
